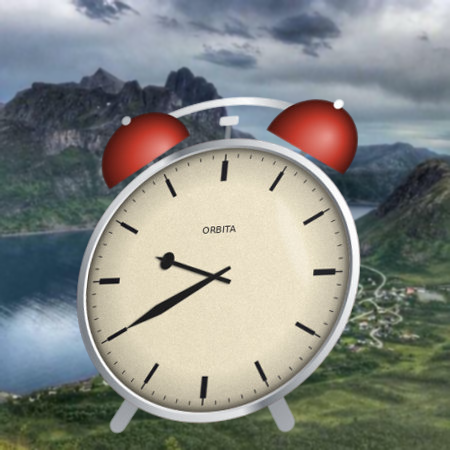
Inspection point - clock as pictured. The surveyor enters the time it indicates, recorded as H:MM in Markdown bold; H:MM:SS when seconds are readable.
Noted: **9:40**
